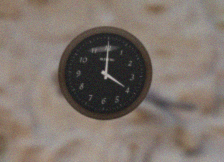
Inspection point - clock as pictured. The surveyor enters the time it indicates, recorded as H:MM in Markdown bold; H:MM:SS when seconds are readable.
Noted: **4:00**
